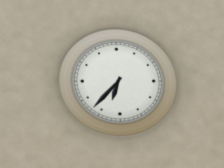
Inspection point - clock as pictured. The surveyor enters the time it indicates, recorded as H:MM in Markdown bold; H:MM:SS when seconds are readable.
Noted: **6:37**
